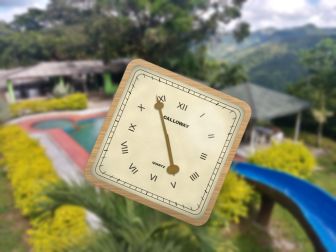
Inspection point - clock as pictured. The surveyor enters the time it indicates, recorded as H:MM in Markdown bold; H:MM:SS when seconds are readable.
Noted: **4:54**
